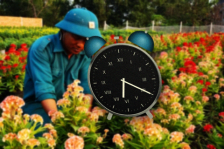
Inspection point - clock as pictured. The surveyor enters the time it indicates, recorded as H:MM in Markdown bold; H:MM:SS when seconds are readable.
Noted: **6:20**
